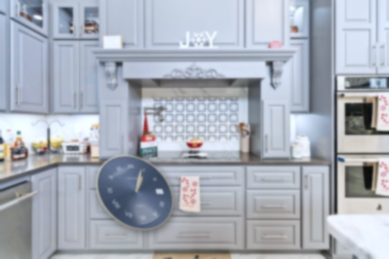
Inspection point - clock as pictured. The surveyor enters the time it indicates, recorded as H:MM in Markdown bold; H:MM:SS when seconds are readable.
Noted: **1:04**
